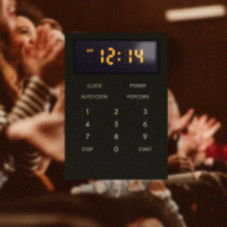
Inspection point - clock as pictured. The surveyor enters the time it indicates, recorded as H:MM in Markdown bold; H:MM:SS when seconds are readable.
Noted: **12:14**
